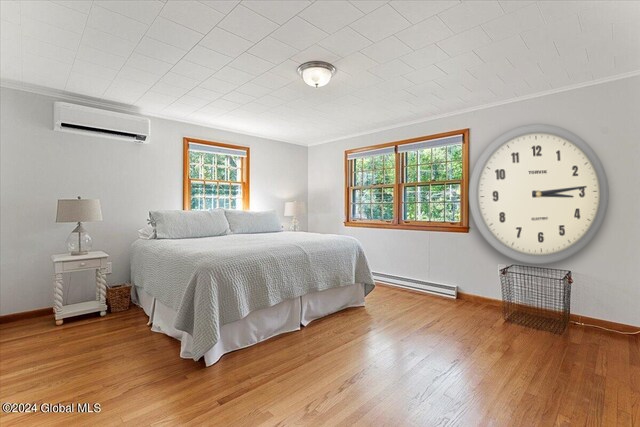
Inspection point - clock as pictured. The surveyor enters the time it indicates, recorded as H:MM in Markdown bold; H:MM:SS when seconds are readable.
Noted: **3:14**
